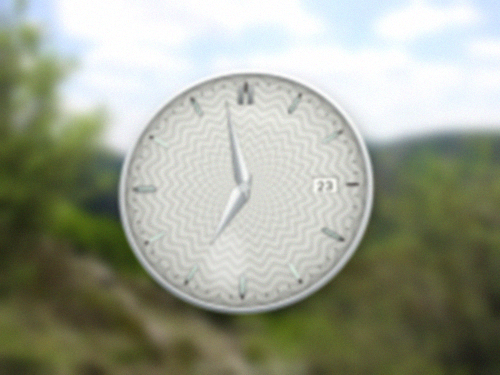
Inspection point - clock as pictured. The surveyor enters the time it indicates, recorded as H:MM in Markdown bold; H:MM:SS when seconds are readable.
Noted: **6:58**
